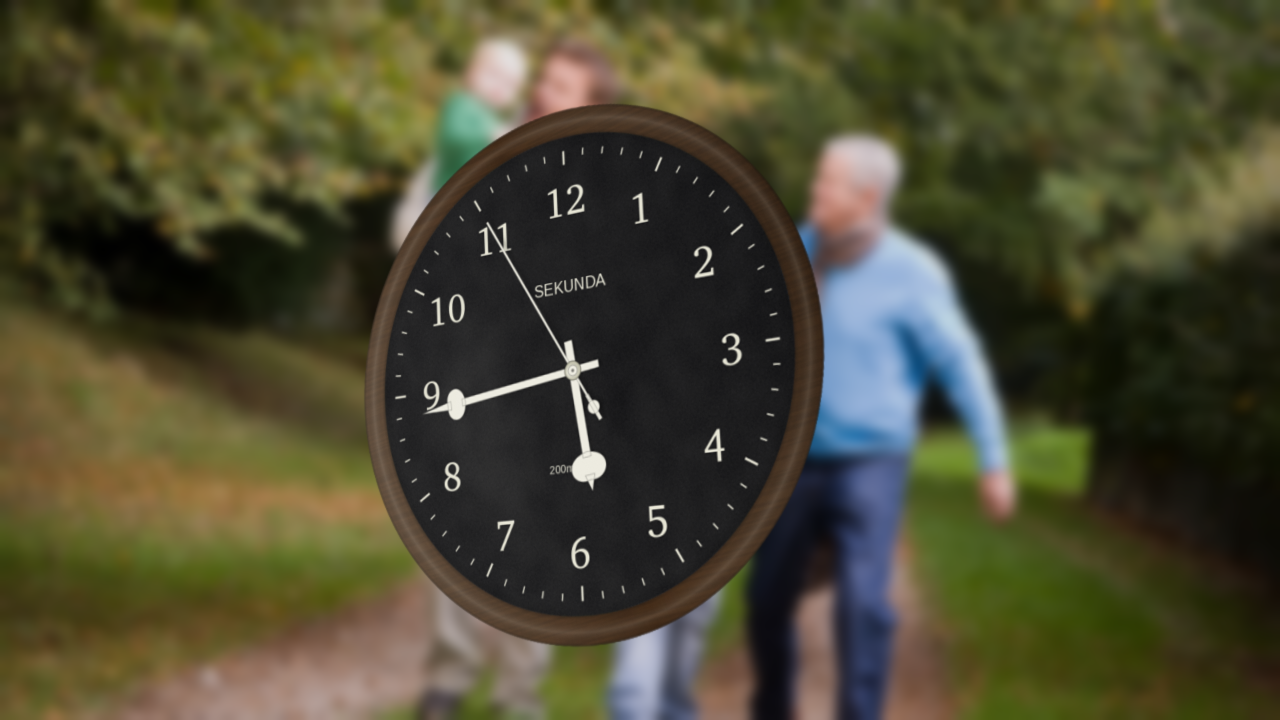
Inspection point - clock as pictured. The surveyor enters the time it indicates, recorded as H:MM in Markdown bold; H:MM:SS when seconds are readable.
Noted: **5:43:55**
